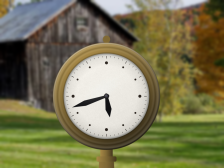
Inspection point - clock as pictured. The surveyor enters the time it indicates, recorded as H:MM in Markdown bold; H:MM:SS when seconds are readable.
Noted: **5:42**
